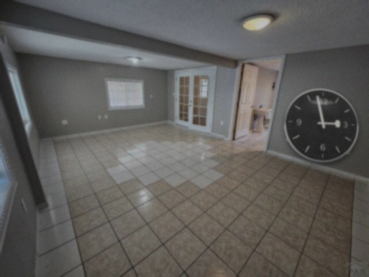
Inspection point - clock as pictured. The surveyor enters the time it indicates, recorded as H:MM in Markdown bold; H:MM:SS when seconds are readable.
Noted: **2:58**
